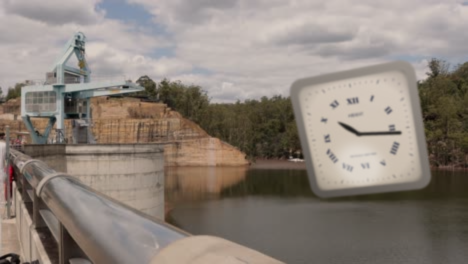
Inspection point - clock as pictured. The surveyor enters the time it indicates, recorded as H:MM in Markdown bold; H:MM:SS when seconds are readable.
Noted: **10:16**
